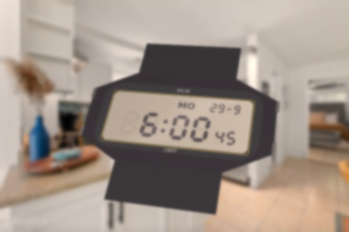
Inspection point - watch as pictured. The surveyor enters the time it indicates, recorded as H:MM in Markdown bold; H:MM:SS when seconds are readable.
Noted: **6:00:45**
